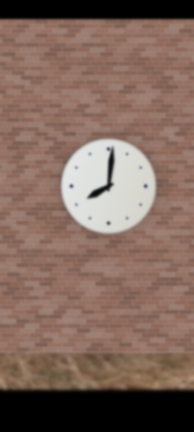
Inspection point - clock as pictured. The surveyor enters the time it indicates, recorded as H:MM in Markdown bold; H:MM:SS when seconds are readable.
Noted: **8:01**
